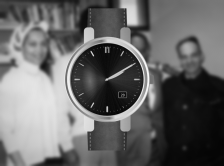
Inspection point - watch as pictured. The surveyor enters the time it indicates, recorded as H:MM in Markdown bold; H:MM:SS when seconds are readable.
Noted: **2:10**
